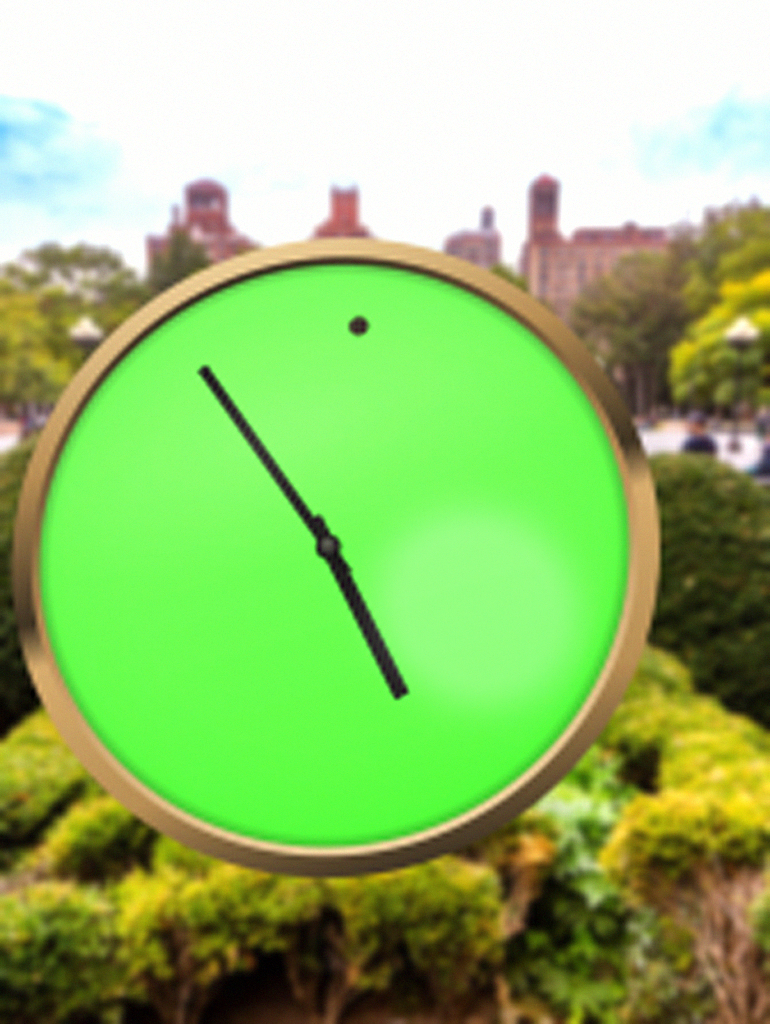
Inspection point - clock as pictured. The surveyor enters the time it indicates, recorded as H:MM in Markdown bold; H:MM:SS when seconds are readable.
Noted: **4:53**
